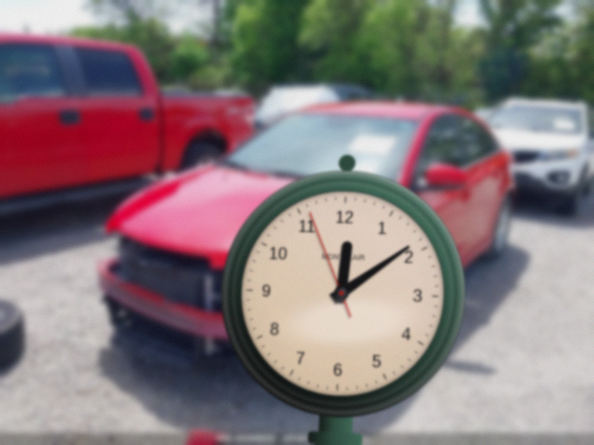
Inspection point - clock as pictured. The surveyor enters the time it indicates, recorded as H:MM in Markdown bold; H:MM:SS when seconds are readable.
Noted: **12:08:56**
